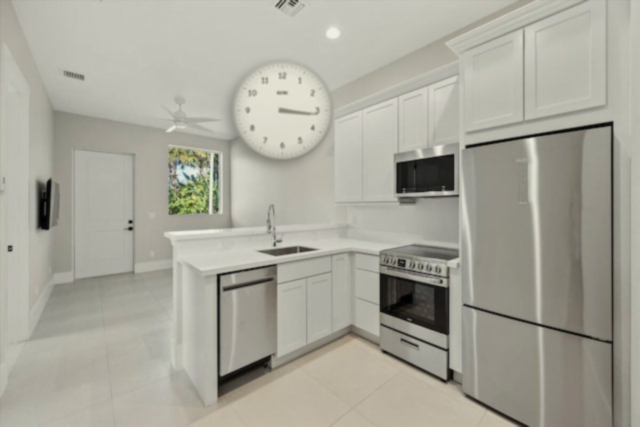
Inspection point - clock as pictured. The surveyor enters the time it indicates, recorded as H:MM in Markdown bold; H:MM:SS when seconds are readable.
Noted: **3:16**
